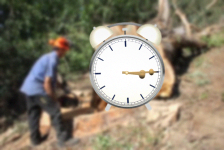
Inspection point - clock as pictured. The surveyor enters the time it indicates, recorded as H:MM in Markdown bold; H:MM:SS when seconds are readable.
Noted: **3:15**
